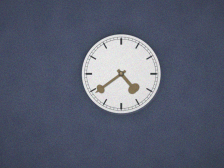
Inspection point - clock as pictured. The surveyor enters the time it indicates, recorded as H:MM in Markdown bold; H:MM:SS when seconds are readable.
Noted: **4:39**
